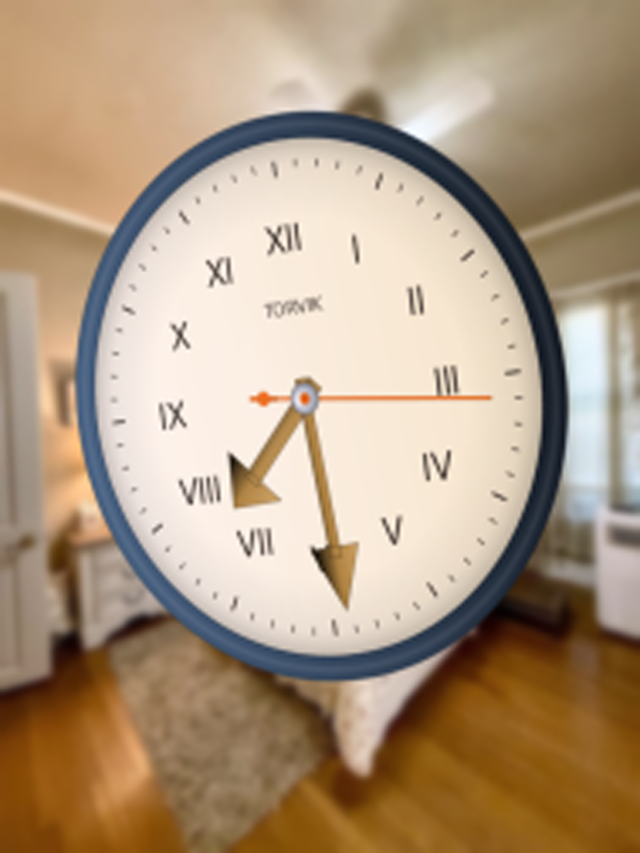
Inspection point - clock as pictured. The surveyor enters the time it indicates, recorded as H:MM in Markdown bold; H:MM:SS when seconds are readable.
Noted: **7:29:16**
